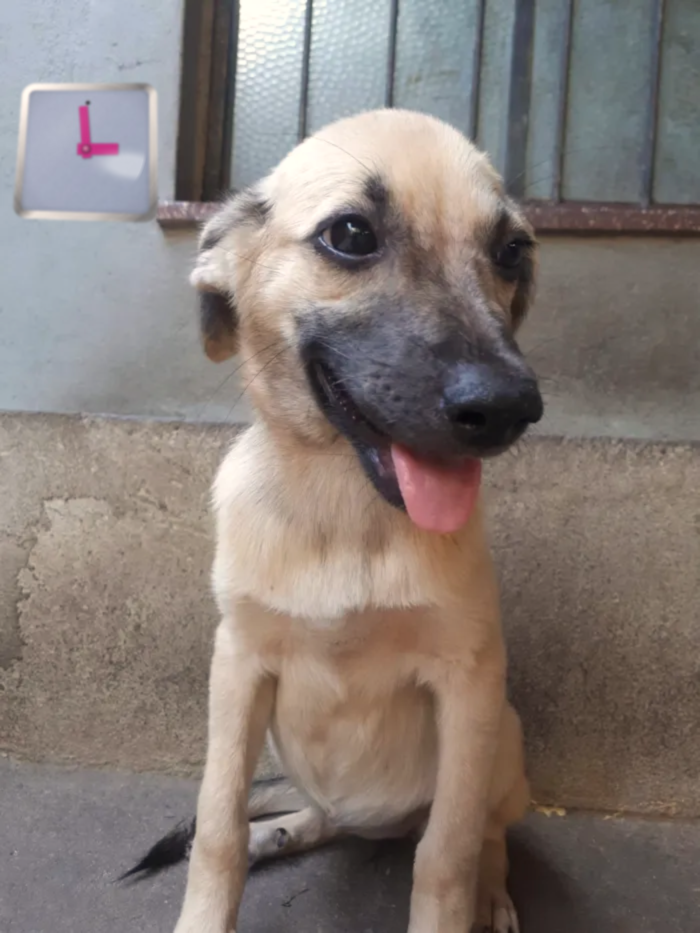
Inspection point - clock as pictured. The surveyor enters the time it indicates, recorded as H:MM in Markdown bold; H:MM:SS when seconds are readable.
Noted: **2:59**
